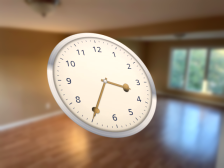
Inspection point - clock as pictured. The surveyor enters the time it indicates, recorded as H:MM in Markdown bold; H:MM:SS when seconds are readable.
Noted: **3:35**
